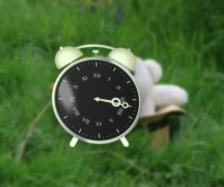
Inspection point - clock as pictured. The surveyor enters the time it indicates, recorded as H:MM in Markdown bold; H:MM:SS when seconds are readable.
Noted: **3:17**
